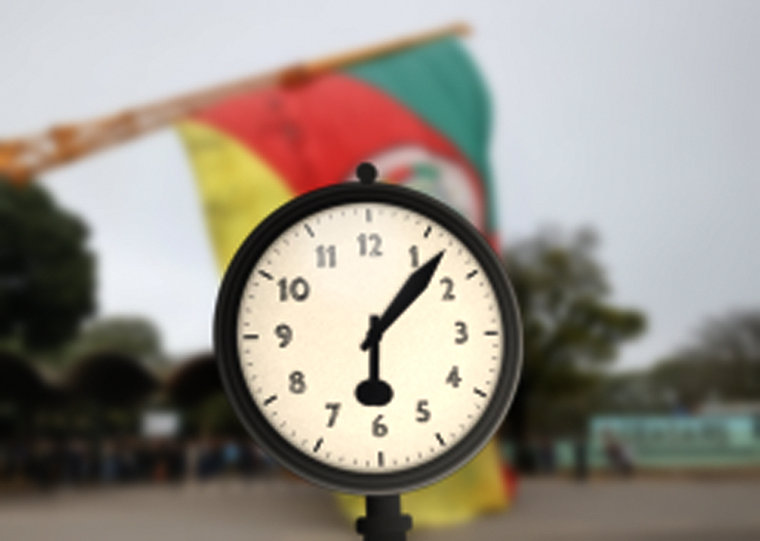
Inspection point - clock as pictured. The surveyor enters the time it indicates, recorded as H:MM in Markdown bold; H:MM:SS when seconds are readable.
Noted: **6:07**
